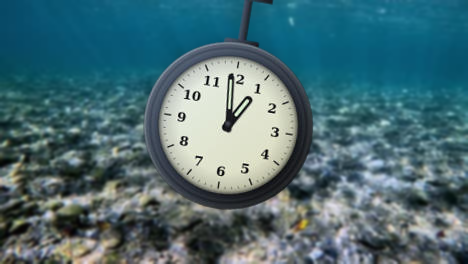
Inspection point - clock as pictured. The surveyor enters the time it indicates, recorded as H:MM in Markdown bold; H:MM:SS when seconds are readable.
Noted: **12:59**
